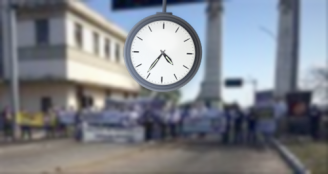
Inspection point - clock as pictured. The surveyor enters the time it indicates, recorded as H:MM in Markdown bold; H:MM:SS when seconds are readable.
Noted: **4:36**
